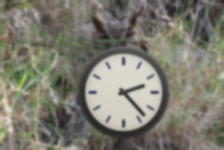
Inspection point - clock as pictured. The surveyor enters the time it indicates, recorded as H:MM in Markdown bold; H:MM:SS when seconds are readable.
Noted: **2:23**
